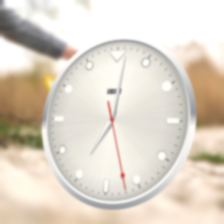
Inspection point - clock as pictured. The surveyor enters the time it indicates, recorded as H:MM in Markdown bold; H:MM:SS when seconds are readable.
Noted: **7:01:27**
